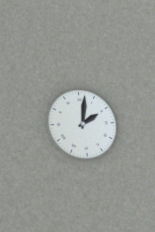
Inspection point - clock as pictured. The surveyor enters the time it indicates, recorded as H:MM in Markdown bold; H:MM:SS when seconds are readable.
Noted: **2:02**
